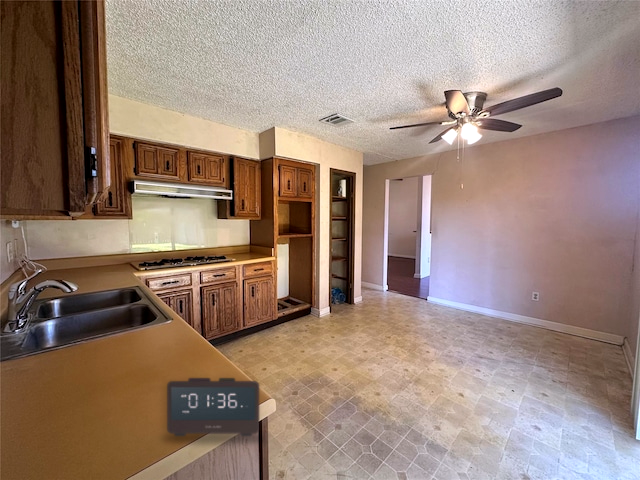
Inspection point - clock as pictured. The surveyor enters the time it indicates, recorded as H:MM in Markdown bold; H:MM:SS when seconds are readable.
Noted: **1:36**
